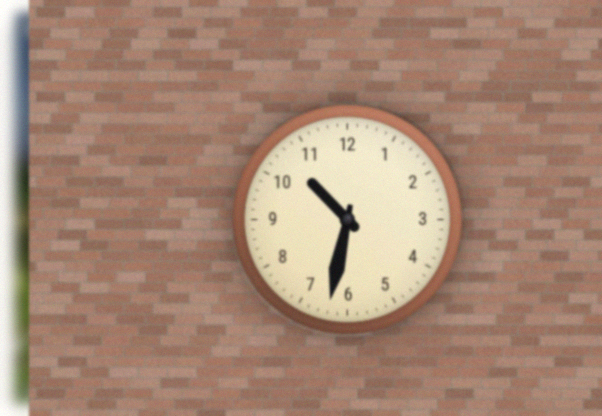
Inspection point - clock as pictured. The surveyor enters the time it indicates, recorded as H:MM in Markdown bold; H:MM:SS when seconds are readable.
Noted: **10:32**
